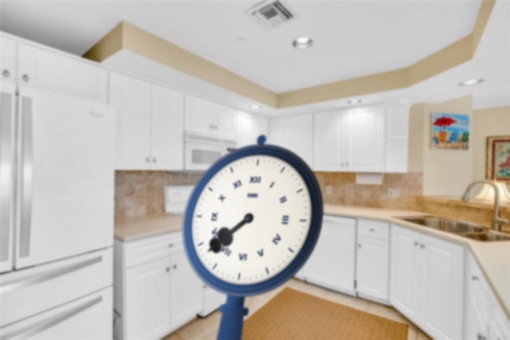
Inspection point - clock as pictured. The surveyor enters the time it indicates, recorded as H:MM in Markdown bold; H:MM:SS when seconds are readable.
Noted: **7:38**
